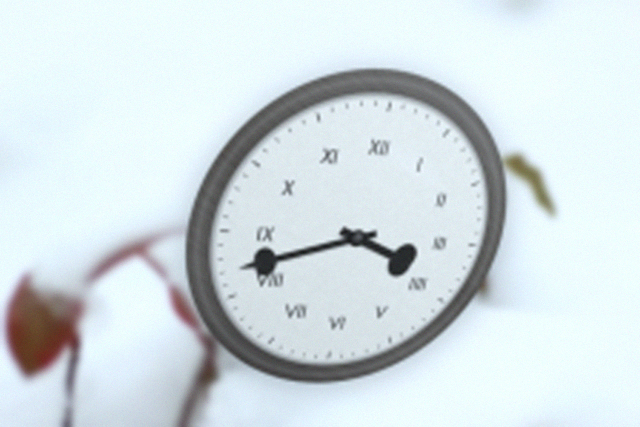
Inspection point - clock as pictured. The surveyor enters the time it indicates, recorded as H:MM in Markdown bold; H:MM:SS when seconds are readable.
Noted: **3:42**
